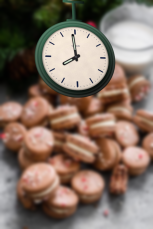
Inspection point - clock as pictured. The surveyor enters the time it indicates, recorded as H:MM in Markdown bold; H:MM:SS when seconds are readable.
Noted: **7:59**
